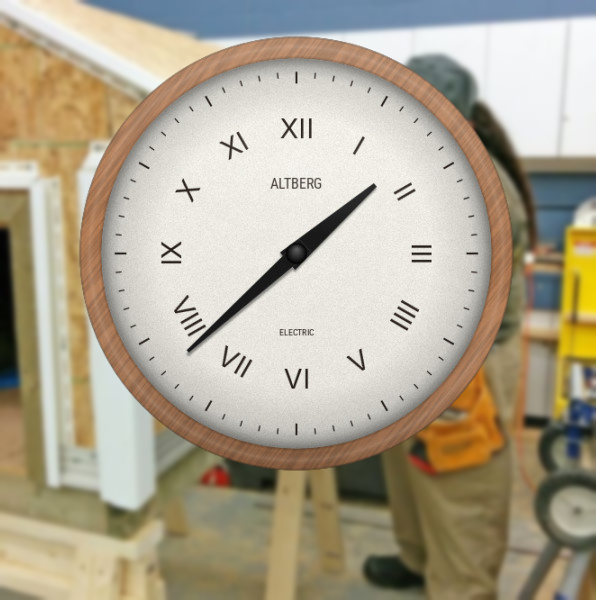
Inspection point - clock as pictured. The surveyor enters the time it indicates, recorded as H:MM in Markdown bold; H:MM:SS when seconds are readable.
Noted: **1:38**
